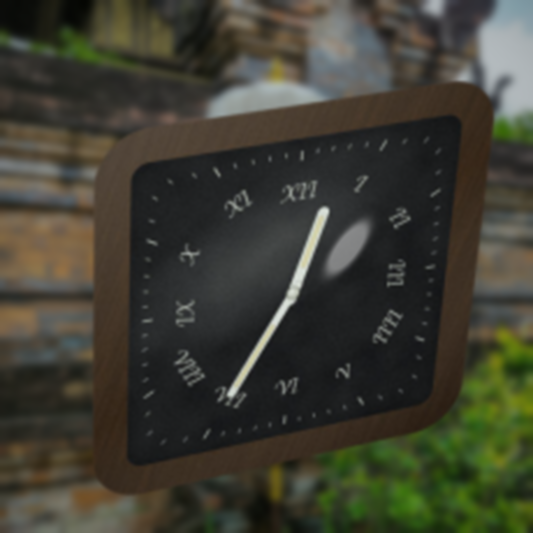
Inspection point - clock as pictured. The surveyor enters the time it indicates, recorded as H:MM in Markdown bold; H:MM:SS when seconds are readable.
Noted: **12:35**
